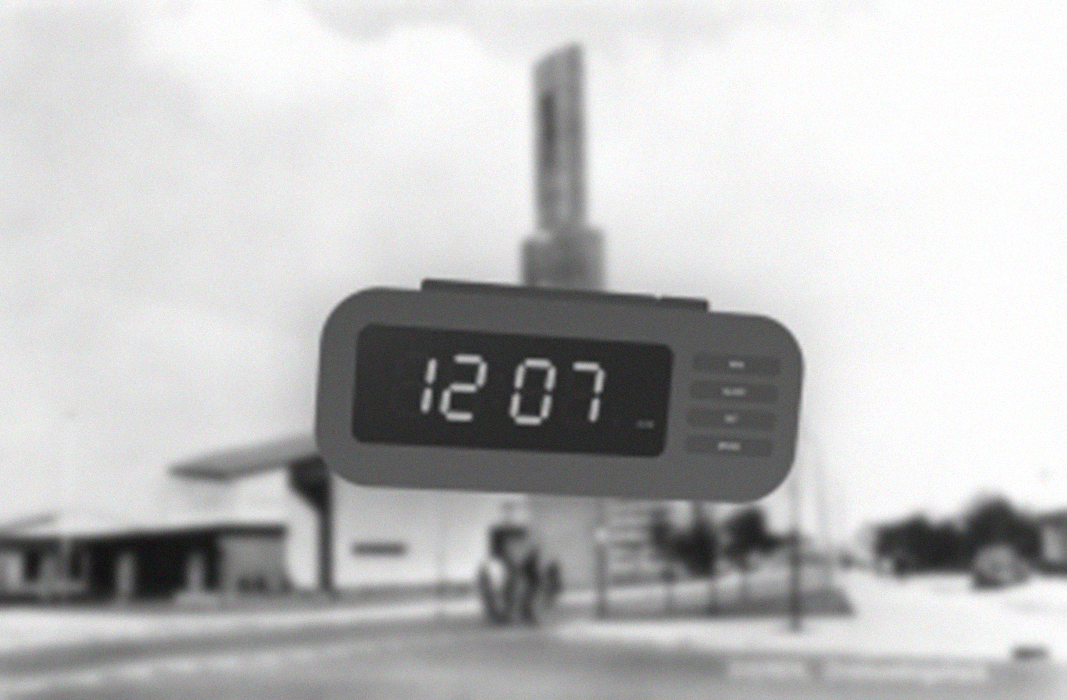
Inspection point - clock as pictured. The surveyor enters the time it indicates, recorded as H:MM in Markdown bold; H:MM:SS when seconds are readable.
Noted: **12:07**
